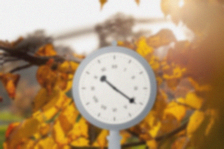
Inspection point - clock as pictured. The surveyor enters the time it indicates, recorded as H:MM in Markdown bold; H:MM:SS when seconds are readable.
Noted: **10:21**
